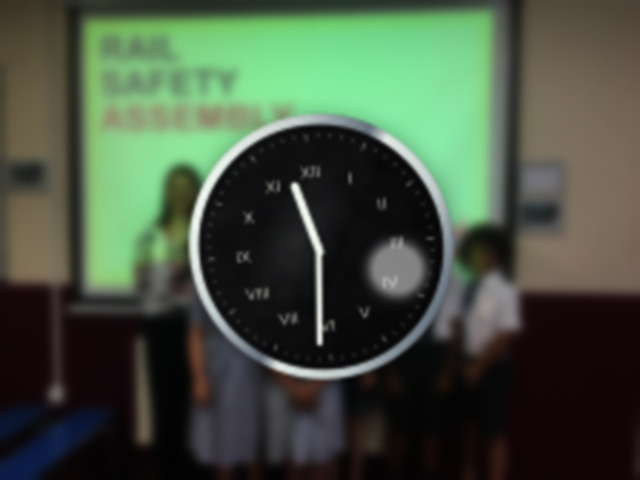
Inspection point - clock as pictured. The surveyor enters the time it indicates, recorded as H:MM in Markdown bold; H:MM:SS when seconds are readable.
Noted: **11:31**
